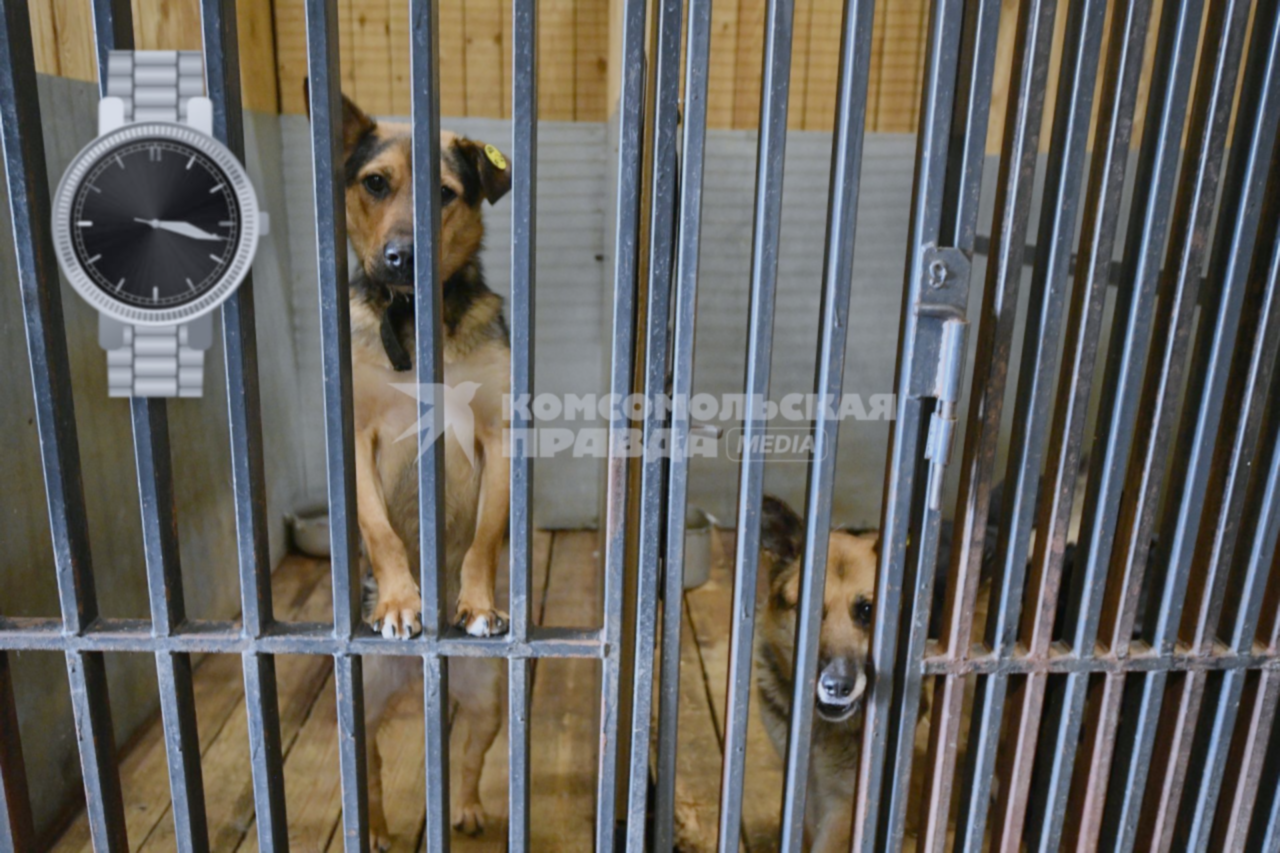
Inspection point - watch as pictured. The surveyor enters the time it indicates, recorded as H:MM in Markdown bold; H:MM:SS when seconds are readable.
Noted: **3:17:17**
